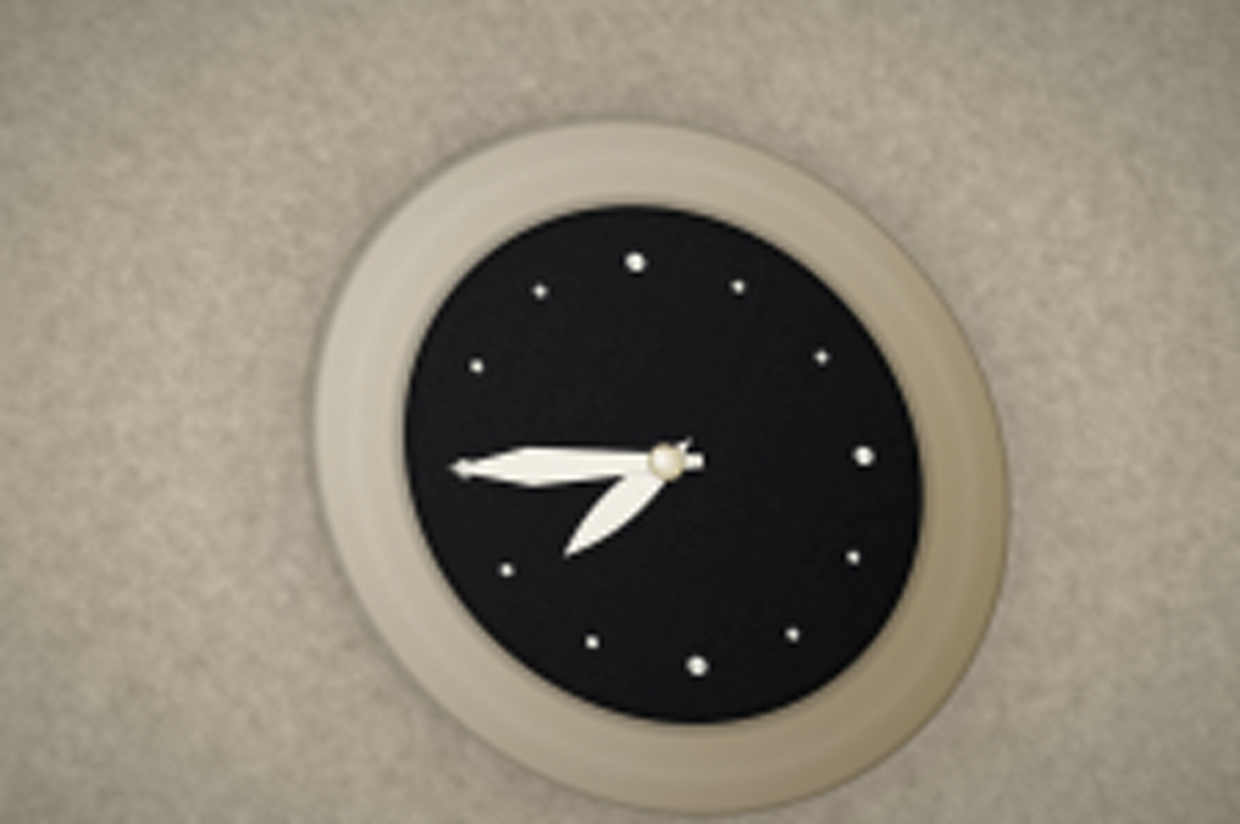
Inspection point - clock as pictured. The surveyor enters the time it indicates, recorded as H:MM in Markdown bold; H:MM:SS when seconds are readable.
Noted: **7:45**
